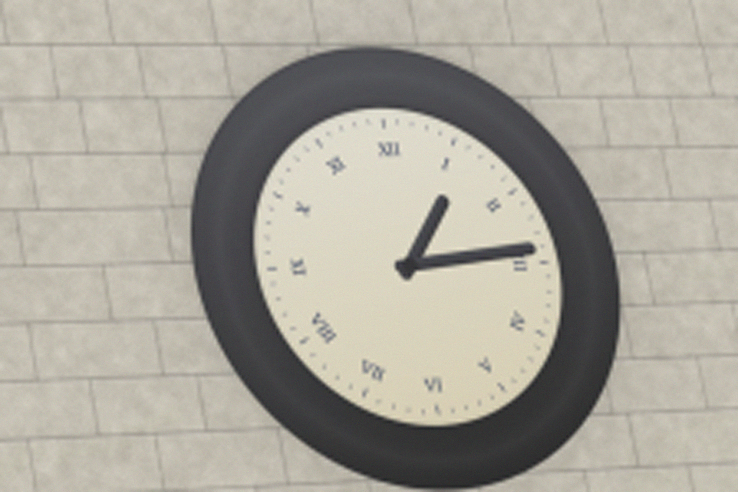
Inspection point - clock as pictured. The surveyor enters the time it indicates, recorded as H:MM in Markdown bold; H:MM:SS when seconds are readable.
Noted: **1:14**
